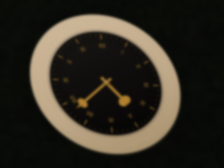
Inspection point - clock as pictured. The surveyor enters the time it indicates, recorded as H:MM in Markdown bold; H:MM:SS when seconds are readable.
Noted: **4:38**
